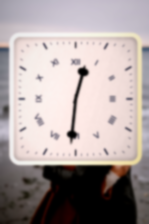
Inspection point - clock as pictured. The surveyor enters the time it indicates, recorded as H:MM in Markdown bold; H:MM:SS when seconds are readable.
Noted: **12:31**
